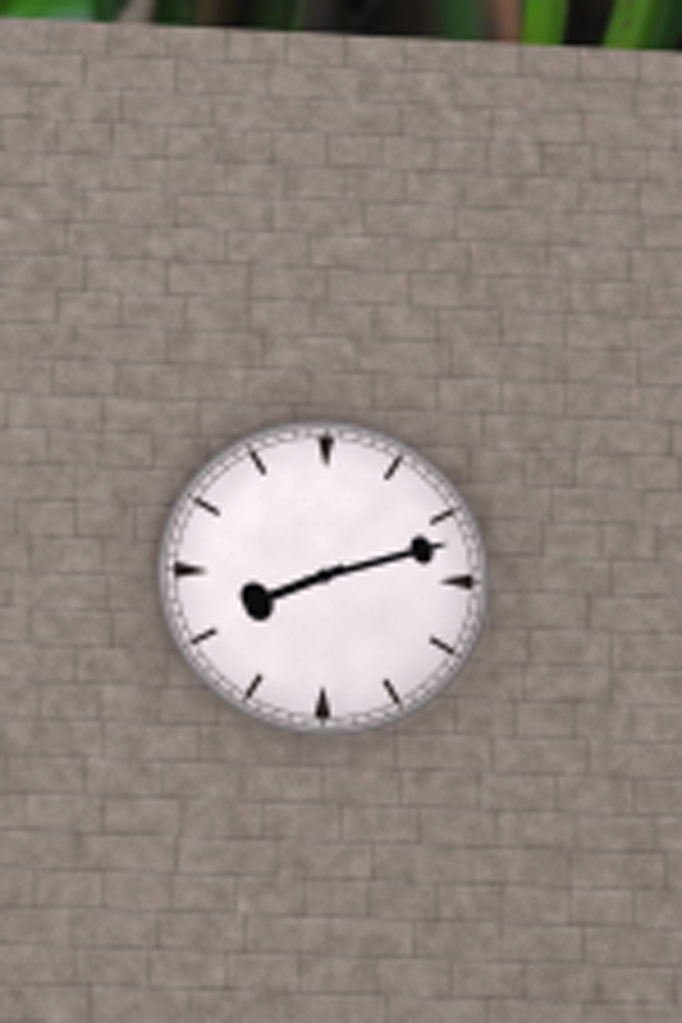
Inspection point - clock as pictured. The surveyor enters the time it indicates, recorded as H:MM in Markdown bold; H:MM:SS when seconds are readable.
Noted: **8:12**
